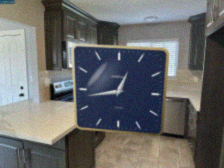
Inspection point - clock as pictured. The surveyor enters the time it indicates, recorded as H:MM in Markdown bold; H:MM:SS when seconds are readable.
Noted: **12:43**
